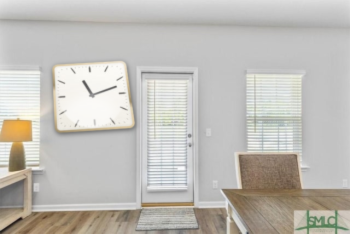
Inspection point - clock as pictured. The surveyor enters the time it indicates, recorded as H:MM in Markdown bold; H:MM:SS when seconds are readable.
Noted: **11:12**
